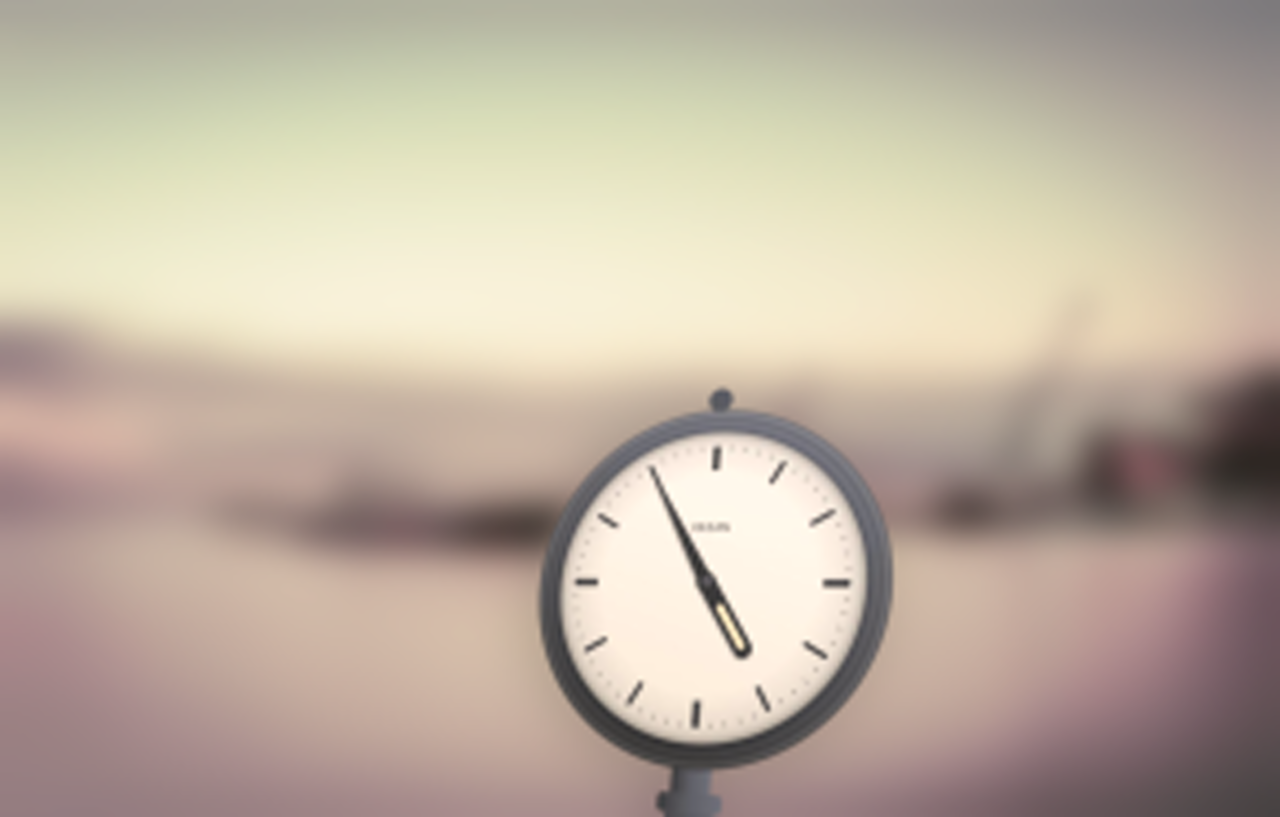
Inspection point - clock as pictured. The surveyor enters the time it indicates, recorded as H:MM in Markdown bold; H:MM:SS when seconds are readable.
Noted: **4:55**
